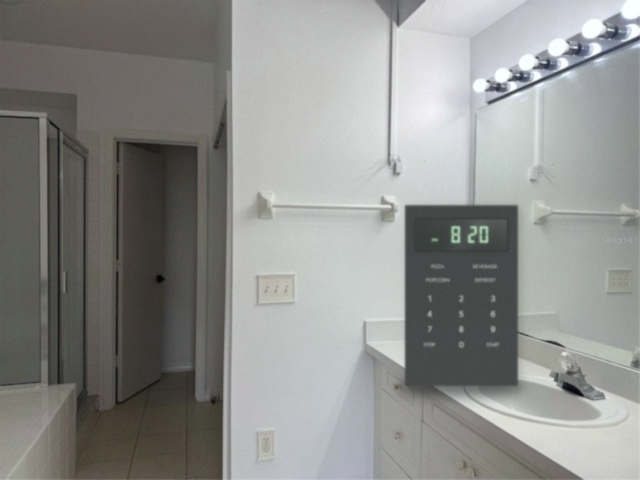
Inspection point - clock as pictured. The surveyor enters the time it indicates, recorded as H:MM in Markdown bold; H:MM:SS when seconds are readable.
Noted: **8:20**
